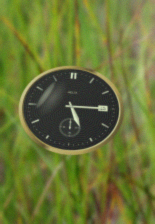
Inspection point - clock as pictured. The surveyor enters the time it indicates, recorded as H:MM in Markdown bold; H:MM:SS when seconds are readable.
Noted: **5:15**
